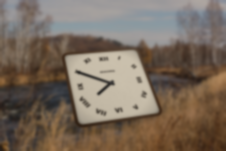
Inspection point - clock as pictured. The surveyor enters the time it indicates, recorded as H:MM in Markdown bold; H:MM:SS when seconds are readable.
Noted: **7:50**
